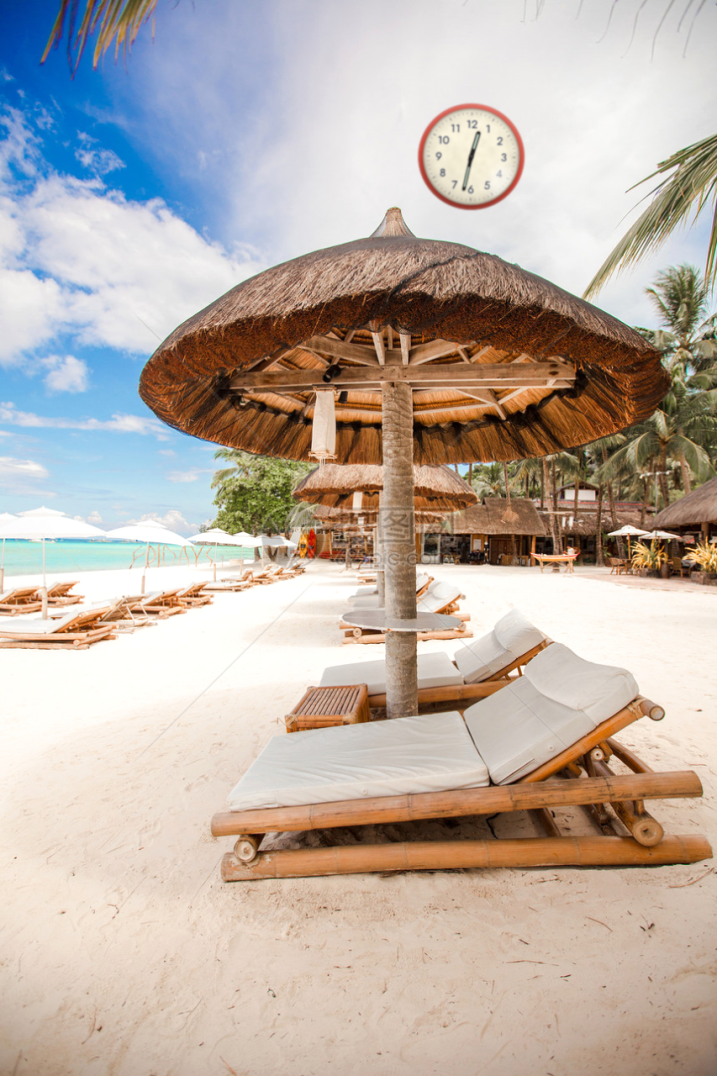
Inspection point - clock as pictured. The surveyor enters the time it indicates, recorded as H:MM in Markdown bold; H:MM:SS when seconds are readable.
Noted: **12:32**
